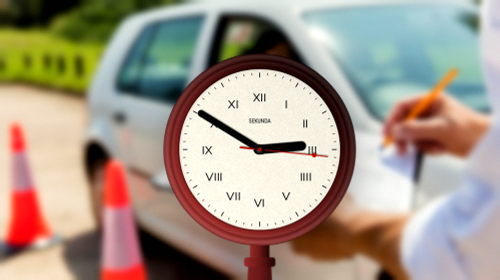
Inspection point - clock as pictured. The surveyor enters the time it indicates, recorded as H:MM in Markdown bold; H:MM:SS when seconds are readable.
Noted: **2:50:16**
